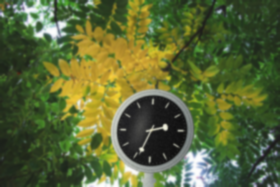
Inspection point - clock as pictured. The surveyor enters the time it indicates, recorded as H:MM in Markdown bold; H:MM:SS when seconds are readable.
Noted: **2:34**
